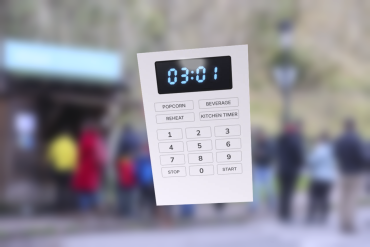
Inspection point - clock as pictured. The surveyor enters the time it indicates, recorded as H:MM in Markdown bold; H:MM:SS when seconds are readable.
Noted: **3:01**
